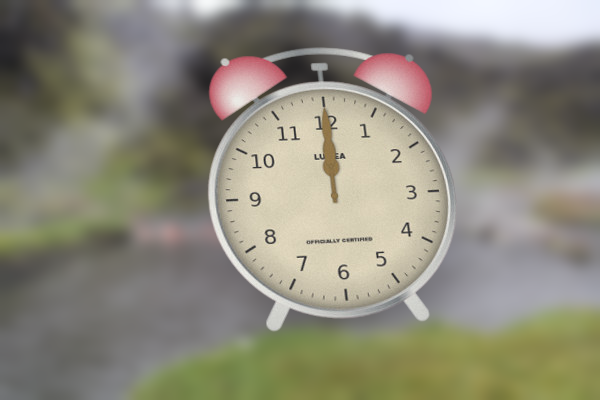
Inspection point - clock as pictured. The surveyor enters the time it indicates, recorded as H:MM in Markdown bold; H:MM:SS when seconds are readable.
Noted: **12:00**
